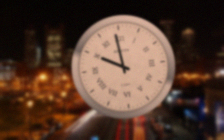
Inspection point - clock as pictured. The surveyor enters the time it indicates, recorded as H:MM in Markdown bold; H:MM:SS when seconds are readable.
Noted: **9:59**
